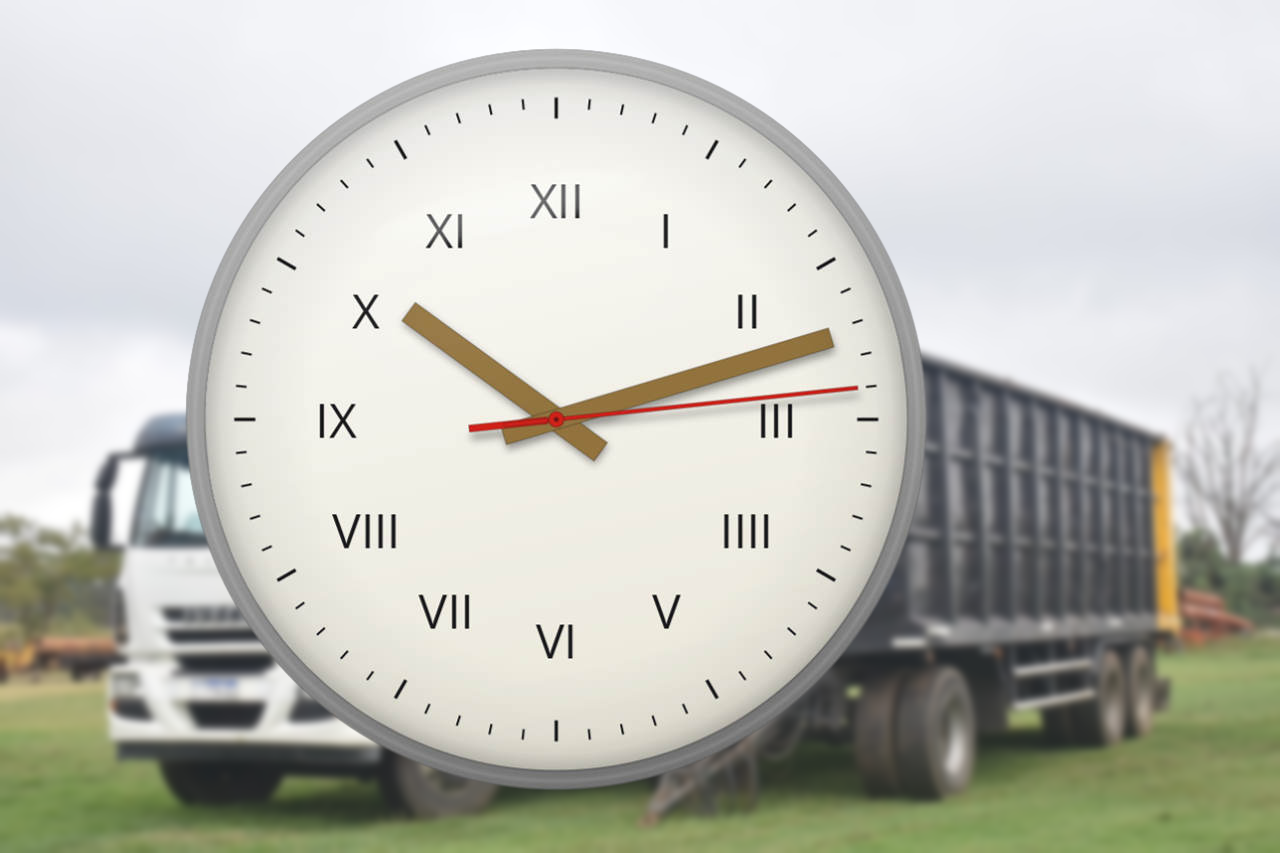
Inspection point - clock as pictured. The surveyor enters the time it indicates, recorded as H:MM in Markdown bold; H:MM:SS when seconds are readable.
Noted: **10:12:14**
